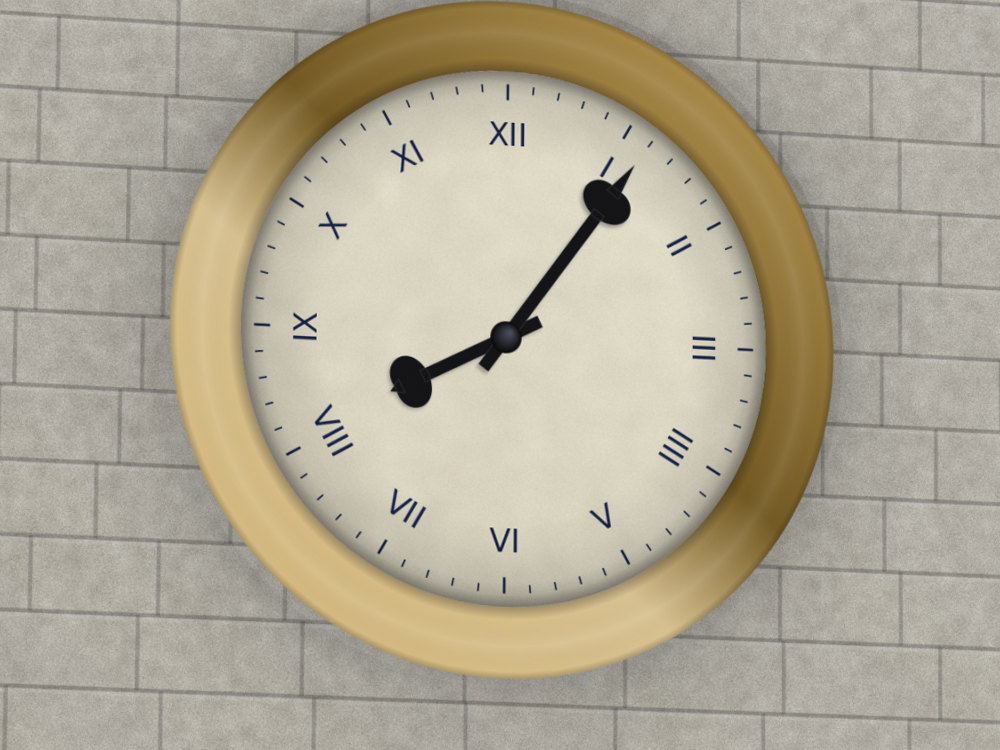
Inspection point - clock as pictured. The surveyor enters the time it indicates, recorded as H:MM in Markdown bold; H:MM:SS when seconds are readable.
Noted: **8:06**
